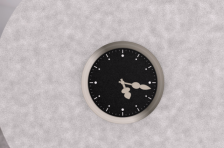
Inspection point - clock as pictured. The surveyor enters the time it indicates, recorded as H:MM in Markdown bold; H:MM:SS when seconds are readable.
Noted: **5:17**
